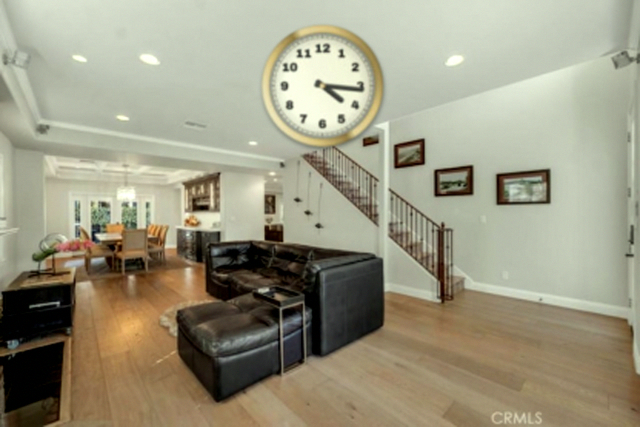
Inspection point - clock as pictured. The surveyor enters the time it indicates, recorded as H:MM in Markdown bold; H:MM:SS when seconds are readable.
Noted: **4:16**
